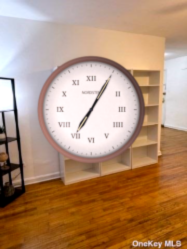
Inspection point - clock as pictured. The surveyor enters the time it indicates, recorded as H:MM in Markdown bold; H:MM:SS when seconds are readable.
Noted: **7:05**
